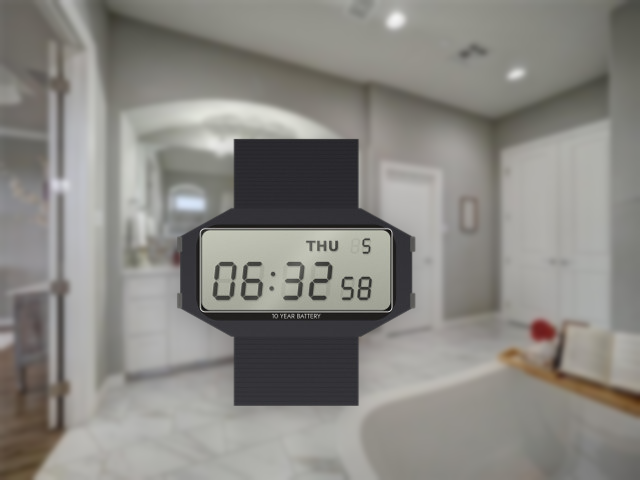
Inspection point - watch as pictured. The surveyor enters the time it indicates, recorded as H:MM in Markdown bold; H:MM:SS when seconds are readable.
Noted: **6:32:58**
